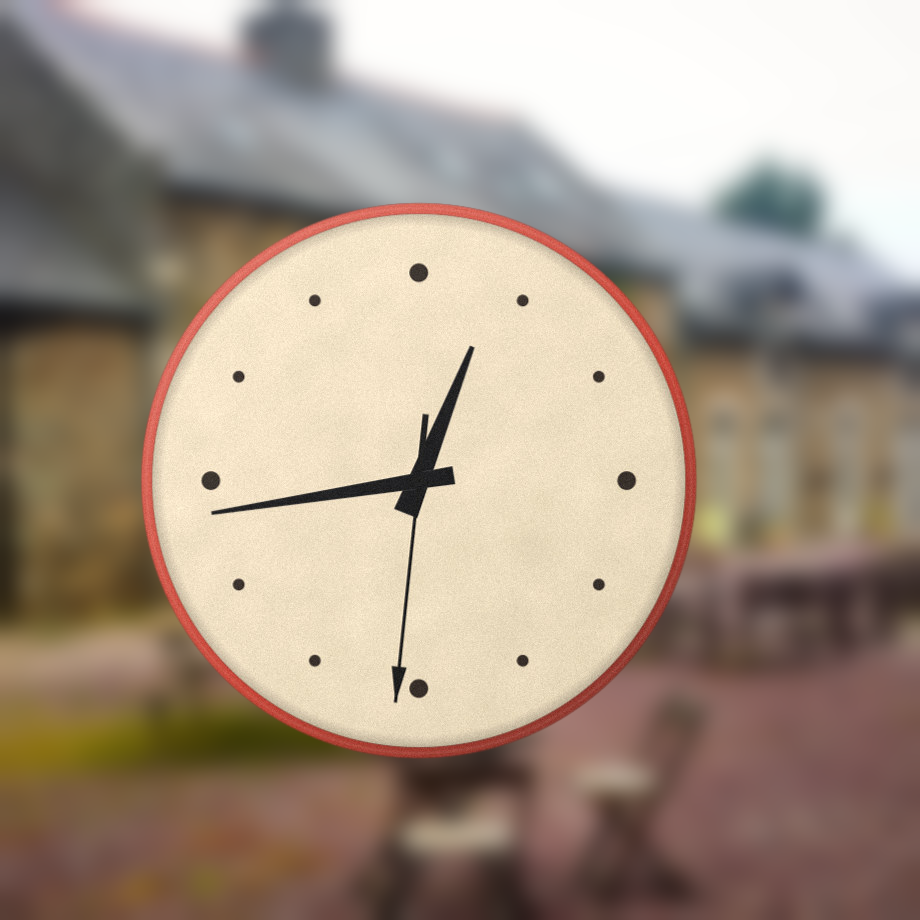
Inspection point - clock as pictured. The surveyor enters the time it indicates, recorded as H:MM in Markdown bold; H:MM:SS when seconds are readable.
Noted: **12:43:31**
